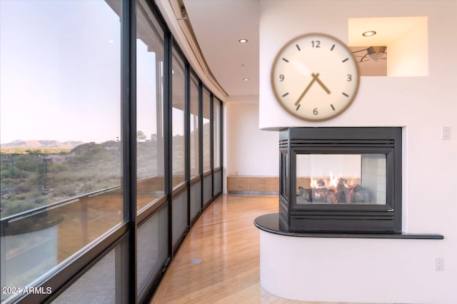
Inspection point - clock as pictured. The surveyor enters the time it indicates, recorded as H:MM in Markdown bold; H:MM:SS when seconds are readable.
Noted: **4:36**
